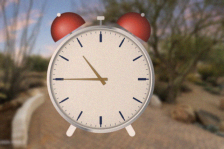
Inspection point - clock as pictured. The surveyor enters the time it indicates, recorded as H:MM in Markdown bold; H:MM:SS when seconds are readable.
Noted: **10:45**
